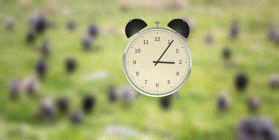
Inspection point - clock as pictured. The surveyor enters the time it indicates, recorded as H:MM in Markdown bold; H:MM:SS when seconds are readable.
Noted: **3:06**
